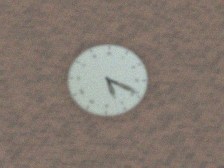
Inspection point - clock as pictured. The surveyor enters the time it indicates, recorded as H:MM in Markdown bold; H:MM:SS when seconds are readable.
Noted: **5:19**
